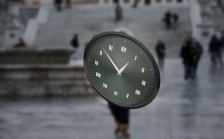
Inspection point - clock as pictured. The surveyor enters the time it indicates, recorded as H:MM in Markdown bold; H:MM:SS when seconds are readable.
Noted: **12:52**
